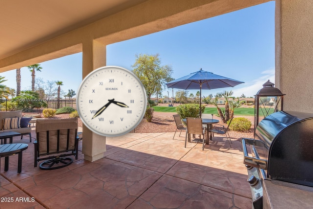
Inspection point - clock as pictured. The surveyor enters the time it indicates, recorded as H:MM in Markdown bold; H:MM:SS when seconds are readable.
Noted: **3:38**
